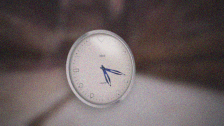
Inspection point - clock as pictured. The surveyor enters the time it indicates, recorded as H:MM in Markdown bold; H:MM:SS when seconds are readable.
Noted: **5:18**
